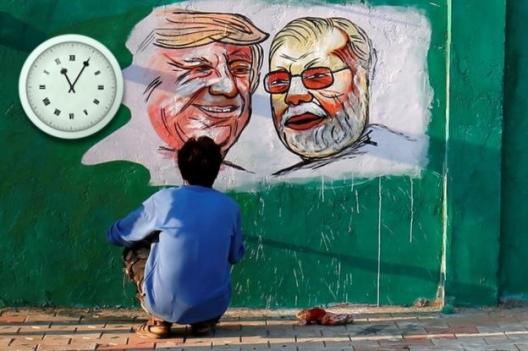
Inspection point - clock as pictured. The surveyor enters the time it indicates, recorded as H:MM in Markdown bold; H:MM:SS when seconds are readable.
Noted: **11:05**
